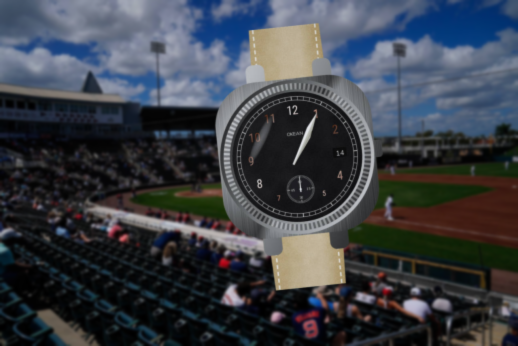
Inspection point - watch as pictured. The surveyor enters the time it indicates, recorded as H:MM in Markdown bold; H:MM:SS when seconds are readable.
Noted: **1:05**
